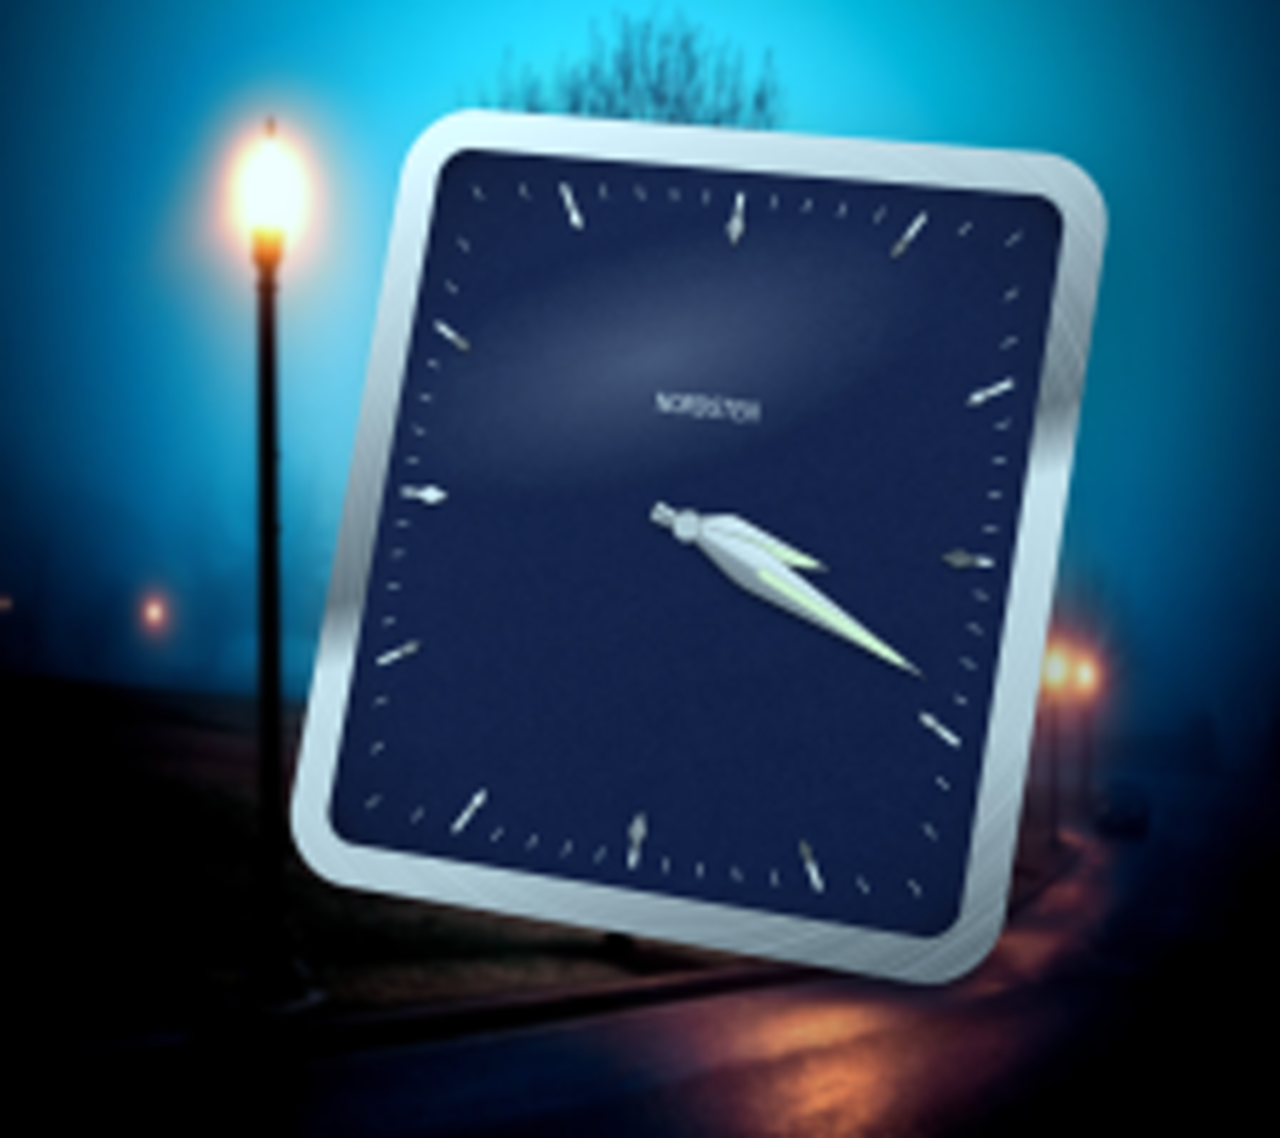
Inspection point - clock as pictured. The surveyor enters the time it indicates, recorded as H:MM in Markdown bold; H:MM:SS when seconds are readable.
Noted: **3:19**
